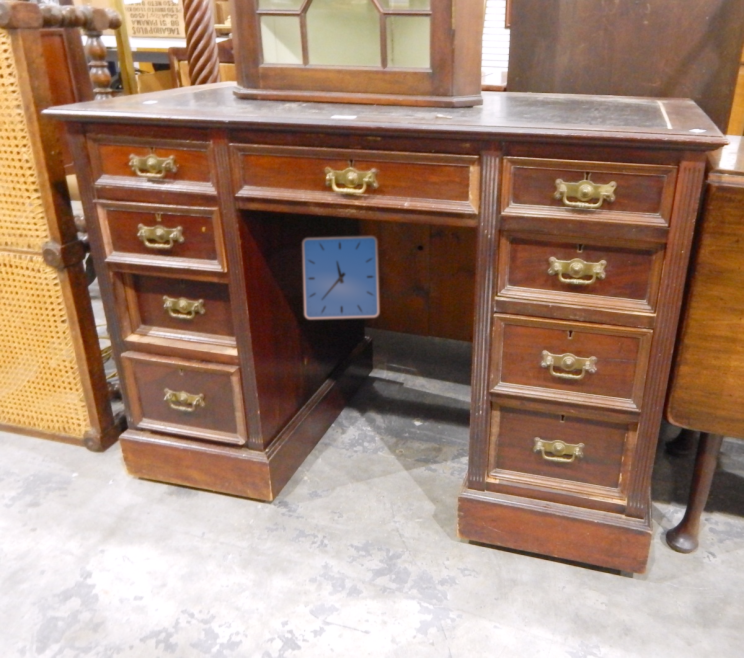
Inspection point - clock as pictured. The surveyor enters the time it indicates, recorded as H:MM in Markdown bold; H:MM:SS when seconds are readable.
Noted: **11:37**
